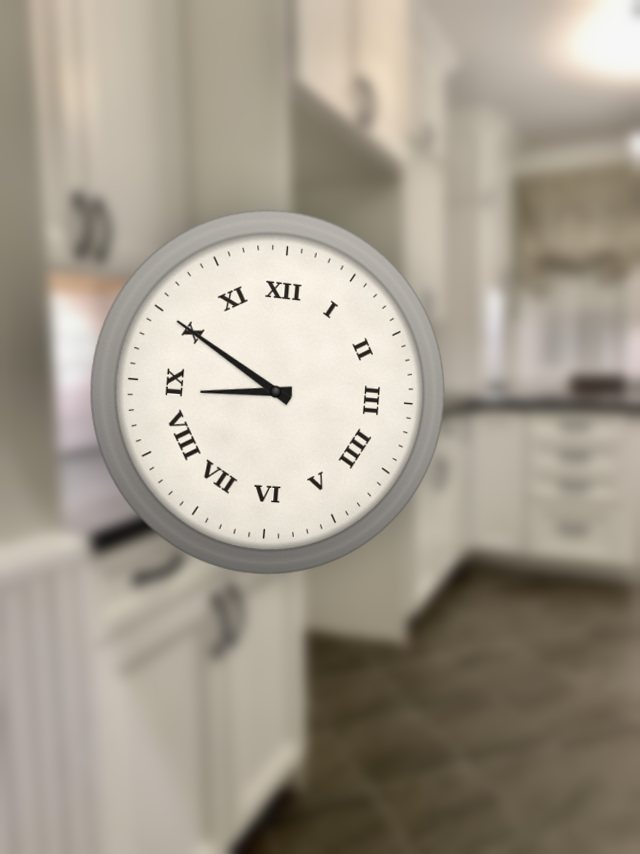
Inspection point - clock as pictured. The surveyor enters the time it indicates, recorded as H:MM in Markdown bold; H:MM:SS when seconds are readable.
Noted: **8:50**
